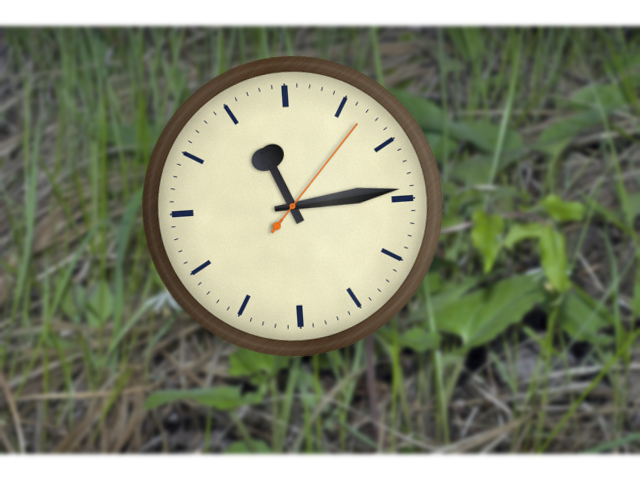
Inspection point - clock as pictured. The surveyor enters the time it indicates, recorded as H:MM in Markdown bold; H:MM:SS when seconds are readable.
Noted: **11:14:07**
